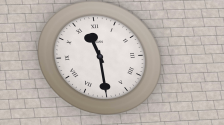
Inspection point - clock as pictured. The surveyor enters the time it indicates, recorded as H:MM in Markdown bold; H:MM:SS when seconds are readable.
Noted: **11:30**
